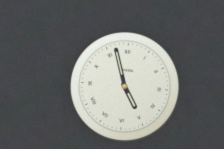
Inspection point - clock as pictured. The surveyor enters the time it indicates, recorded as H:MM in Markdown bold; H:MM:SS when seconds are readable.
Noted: **4:57**
